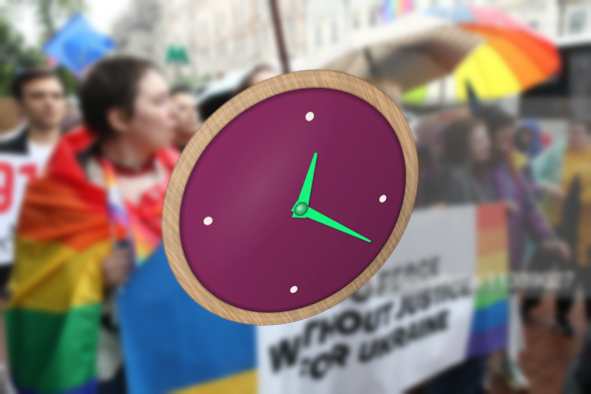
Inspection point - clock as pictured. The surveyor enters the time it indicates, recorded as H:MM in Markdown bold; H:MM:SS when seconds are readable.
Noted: **12:20**
